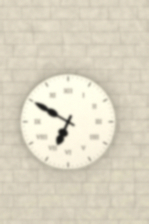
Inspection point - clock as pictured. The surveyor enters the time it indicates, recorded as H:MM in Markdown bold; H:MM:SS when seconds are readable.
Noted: **6:50**
